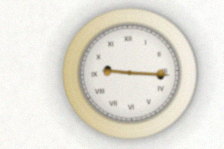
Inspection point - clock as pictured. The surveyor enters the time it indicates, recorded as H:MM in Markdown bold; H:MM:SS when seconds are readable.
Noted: **9:16**
